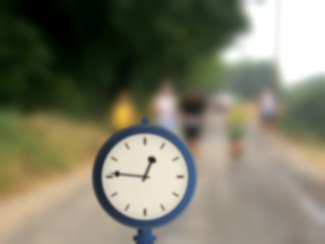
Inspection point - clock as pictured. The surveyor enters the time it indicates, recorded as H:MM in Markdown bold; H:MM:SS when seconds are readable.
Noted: **12:46**
